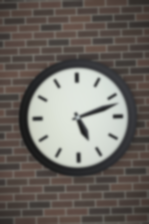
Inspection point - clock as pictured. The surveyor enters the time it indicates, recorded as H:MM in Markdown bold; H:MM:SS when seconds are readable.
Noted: **5:12**
